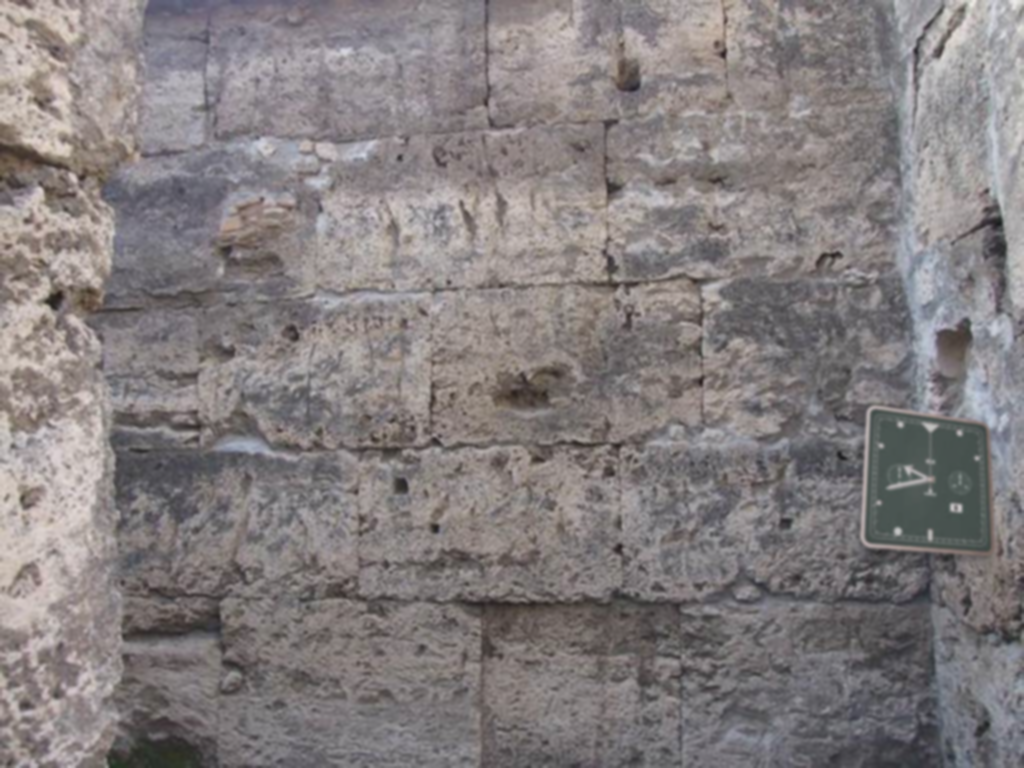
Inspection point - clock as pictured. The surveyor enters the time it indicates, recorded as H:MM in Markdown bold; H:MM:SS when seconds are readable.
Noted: **9:42**
